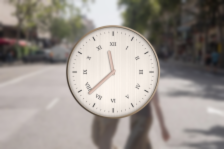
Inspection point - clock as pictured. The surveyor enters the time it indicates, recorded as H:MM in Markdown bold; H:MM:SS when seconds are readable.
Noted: **11:38**
